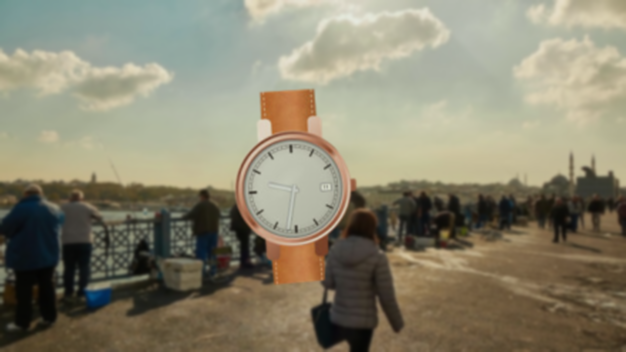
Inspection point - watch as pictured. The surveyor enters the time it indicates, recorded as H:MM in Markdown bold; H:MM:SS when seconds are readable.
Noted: **9:32**
